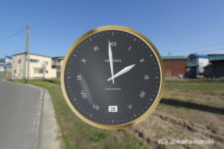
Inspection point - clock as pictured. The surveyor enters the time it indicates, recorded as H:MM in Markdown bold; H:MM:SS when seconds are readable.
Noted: **1:59**
